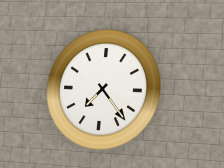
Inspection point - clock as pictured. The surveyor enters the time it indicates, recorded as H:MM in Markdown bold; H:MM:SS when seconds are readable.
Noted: **7:23**
